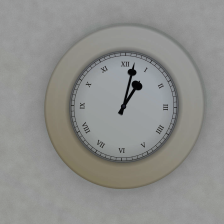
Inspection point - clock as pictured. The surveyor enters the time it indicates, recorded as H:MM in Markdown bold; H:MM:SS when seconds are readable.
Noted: **1:02**
